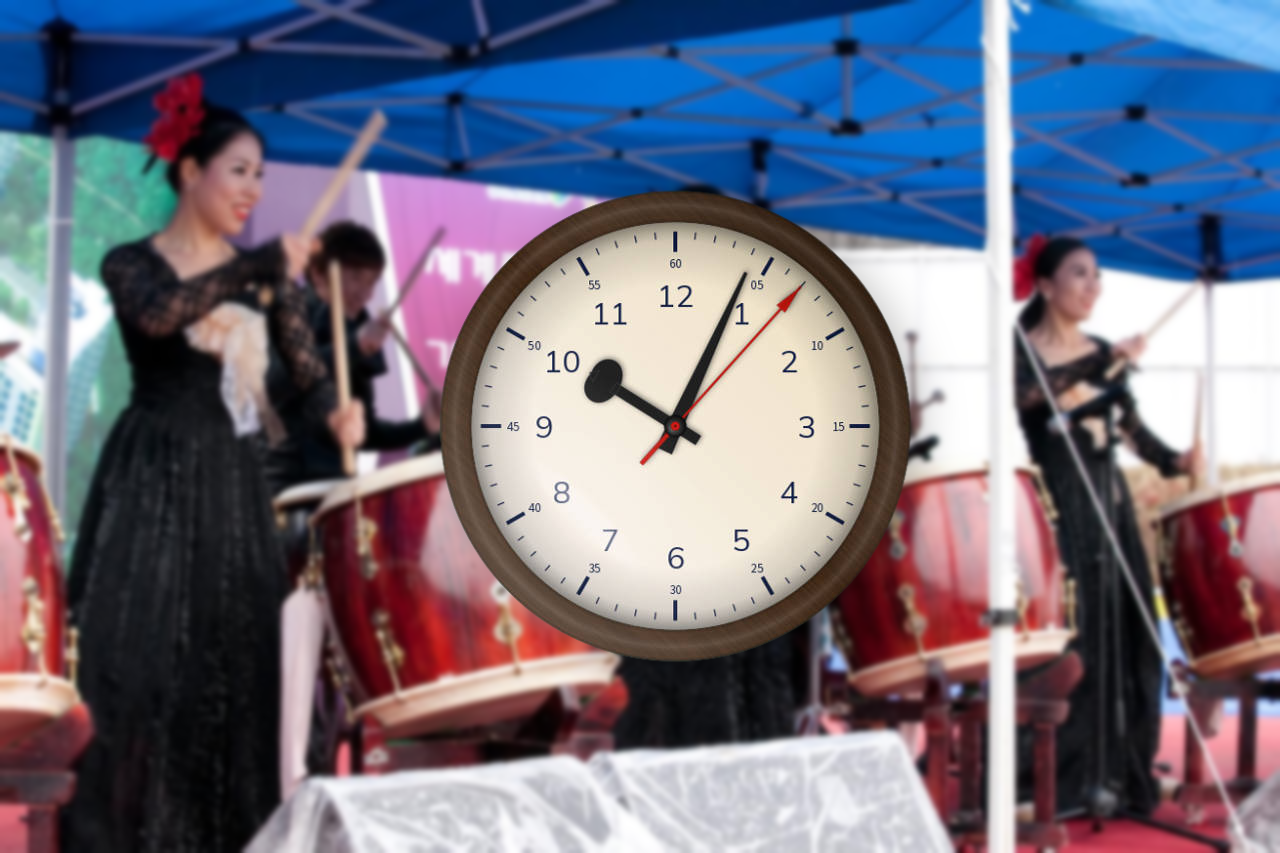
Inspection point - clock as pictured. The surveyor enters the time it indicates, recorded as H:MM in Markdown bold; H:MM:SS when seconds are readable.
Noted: **10:04:07**
